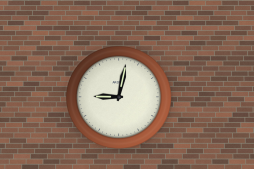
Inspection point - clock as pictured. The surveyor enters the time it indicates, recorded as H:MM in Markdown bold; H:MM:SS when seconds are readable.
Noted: **9:02**
